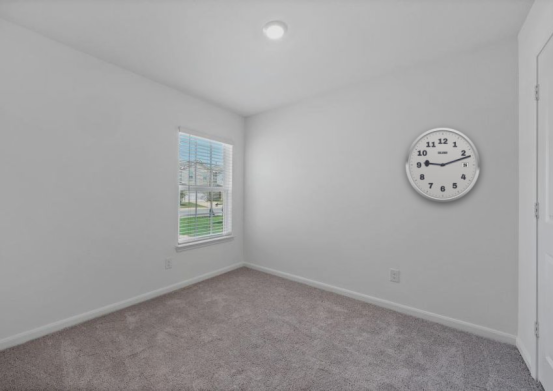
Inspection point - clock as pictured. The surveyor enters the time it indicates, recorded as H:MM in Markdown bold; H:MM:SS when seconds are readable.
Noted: **9:12**
